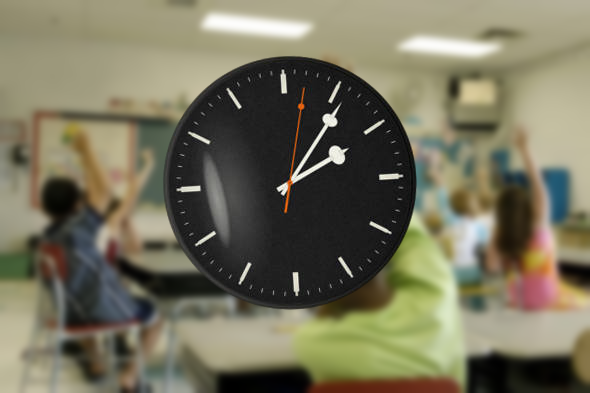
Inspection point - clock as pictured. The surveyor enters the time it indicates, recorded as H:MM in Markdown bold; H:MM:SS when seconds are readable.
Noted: **2:06:02**
